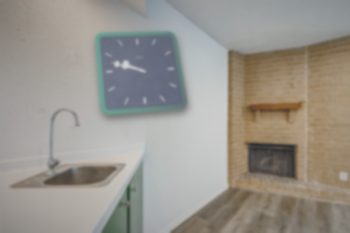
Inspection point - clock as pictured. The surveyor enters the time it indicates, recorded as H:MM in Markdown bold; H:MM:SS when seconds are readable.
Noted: **9:48**
